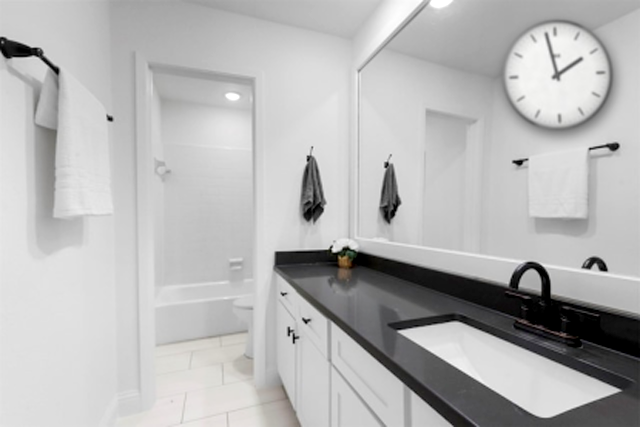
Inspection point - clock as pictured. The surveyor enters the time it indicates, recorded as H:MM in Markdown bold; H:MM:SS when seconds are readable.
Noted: **1:58**
